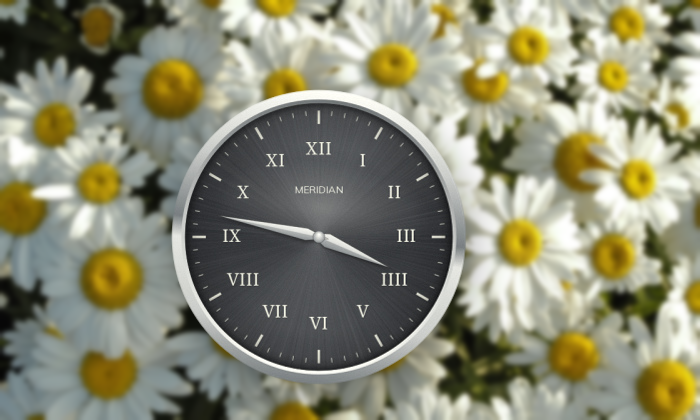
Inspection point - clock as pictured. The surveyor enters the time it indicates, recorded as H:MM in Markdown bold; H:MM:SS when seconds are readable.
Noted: **3:47**
